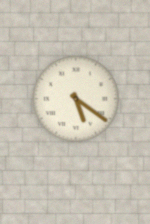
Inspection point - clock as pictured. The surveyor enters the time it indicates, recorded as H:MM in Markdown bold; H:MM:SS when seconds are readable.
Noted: **5:21**
